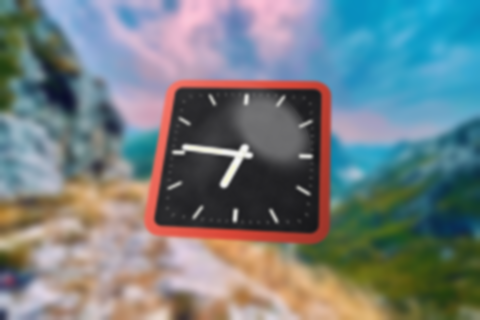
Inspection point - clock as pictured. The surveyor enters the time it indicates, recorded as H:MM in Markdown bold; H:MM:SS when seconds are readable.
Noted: **6:46**
